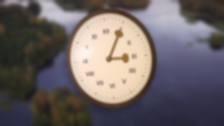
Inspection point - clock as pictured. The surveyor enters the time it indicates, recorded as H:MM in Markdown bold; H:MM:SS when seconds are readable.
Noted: **3:05**
